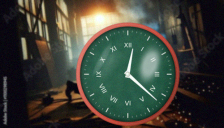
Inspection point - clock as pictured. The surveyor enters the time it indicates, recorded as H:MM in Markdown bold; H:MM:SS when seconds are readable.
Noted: **12:22**
